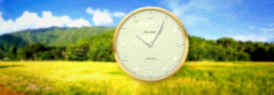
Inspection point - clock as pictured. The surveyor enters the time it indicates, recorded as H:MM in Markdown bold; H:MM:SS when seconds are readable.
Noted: **10:05**
